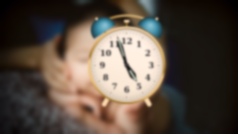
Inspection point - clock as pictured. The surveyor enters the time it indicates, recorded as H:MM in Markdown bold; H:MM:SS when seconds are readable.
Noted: **4:57**
